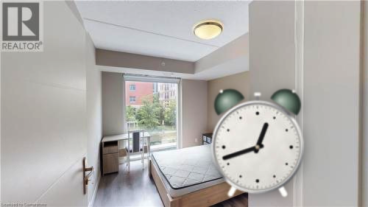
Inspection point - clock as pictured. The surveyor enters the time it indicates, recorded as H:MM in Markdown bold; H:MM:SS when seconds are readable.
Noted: **12:42**
